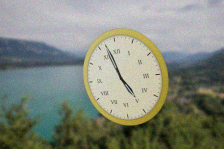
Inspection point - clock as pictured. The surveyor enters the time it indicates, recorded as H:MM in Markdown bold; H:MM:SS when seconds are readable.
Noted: **4:57**
